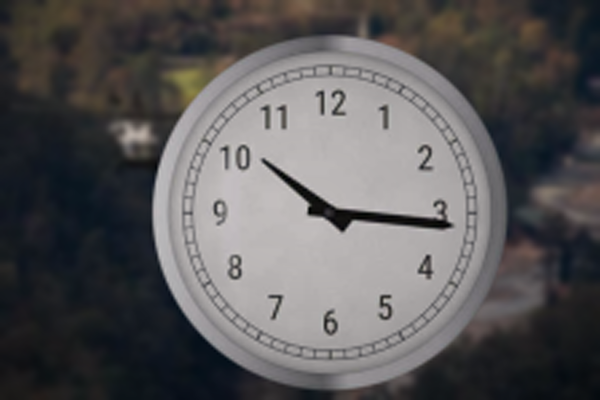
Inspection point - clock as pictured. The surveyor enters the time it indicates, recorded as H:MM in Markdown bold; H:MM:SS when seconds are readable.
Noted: **10:16**
